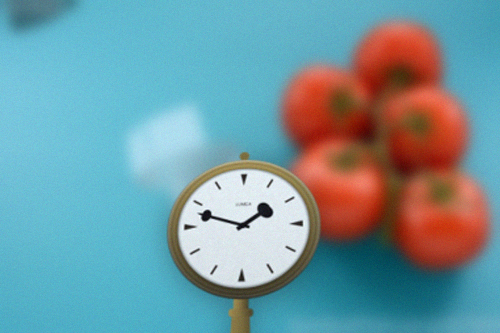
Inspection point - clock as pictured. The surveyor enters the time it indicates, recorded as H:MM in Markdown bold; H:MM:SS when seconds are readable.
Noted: **1:48**
